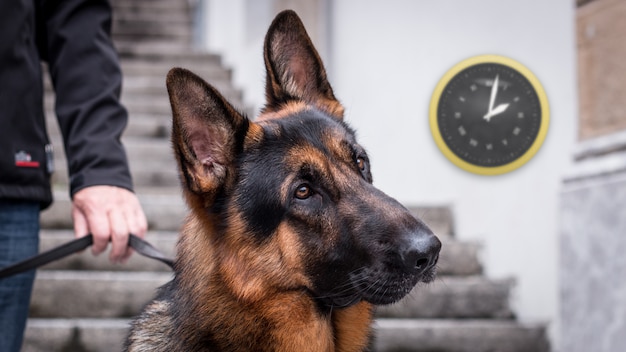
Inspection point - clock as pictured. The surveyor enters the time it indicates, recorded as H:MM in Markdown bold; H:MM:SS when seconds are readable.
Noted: **2:02**
